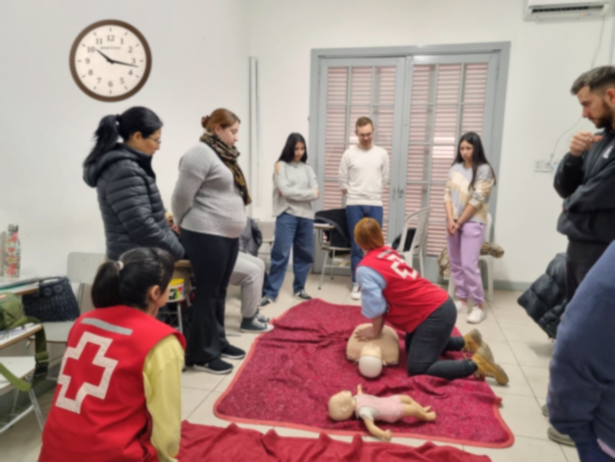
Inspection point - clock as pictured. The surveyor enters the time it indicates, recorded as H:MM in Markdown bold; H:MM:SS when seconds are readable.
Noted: **10:17**
